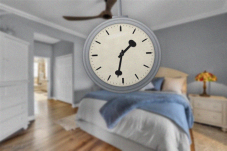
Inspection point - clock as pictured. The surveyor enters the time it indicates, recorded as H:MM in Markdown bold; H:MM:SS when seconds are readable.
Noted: **1:32**
